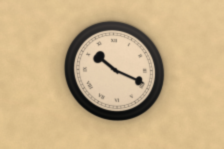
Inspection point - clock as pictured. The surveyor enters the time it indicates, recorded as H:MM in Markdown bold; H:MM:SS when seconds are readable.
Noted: **10:19**
